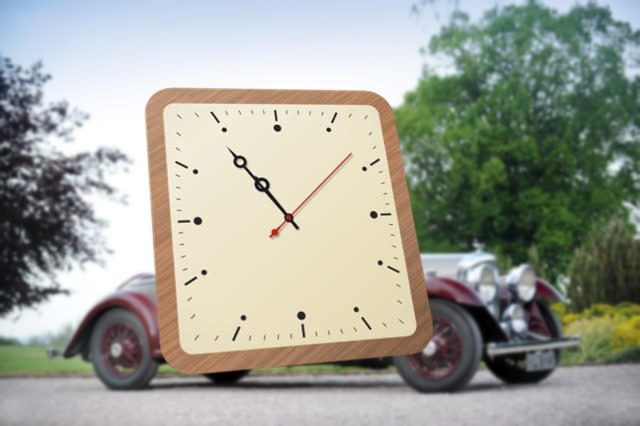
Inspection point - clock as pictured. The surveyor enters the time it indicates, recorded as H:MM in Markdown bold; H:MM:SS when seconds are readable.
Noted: **10:54:08**
